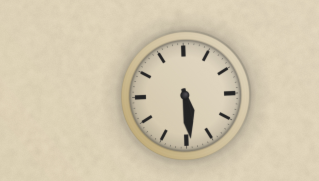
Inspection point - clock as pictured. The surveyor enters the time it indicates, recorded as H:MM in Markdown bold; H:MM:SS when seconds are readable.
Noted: **5:29**
